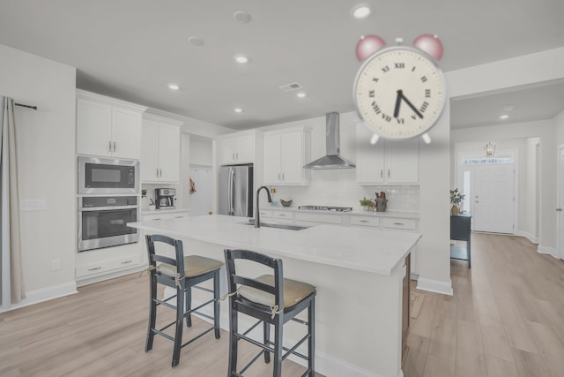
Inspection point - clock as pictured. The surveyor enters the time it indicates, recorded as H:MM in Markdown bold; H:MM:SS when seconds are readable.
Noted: **6:23**
